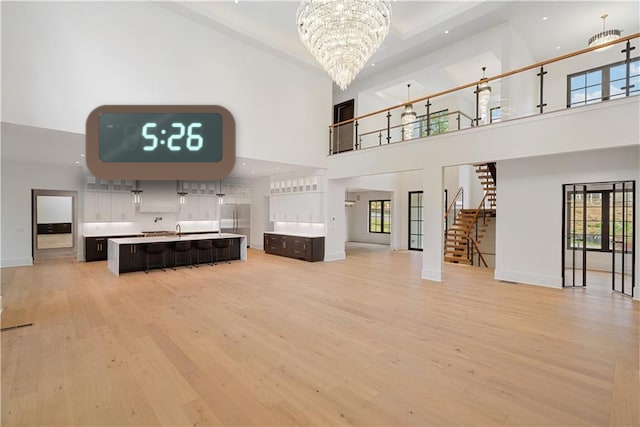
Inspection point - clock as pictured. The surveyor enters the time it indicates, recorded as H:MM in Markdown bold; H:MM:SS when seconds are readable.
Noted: **5:26**
